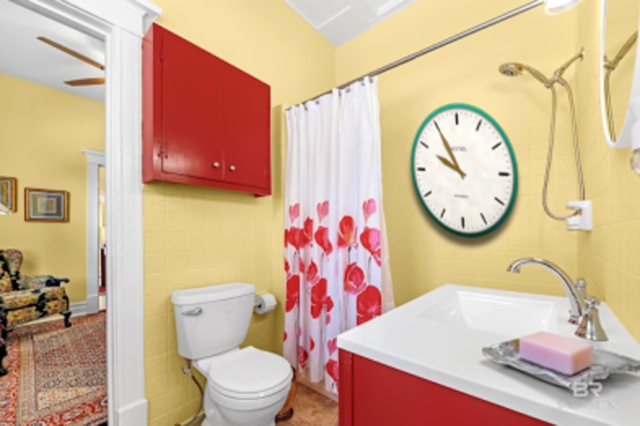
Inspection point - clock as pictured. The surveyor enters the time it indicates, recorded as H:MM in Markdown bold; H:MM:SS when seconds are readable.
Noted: **9:55**
